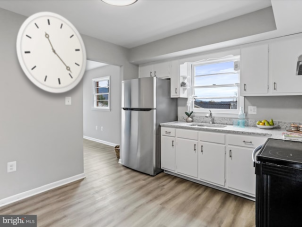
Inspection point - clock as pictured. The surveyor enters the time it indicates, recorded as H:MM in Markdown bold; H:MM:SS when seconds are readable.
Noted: **11:24**
